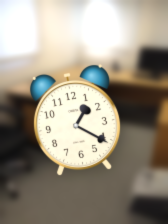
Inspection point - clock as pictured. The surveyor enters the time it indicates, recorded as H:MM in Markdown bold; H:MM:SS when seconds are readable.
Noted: **1:21**
